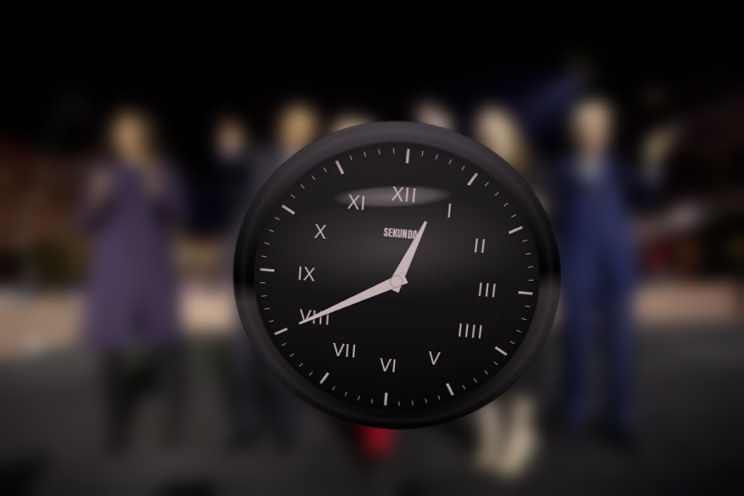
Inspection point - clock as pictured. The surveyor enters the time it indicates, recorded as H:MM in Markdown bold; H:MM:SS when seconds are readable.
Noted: **12:40**
